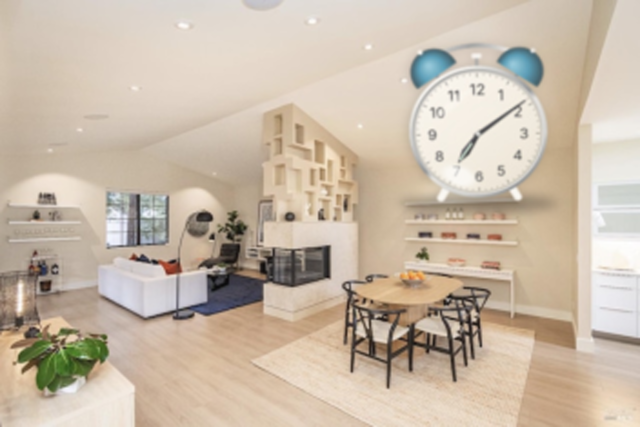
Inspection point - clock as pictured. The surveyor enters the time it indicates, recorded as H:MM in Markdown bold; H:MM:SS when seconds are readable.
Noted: **7:09**
